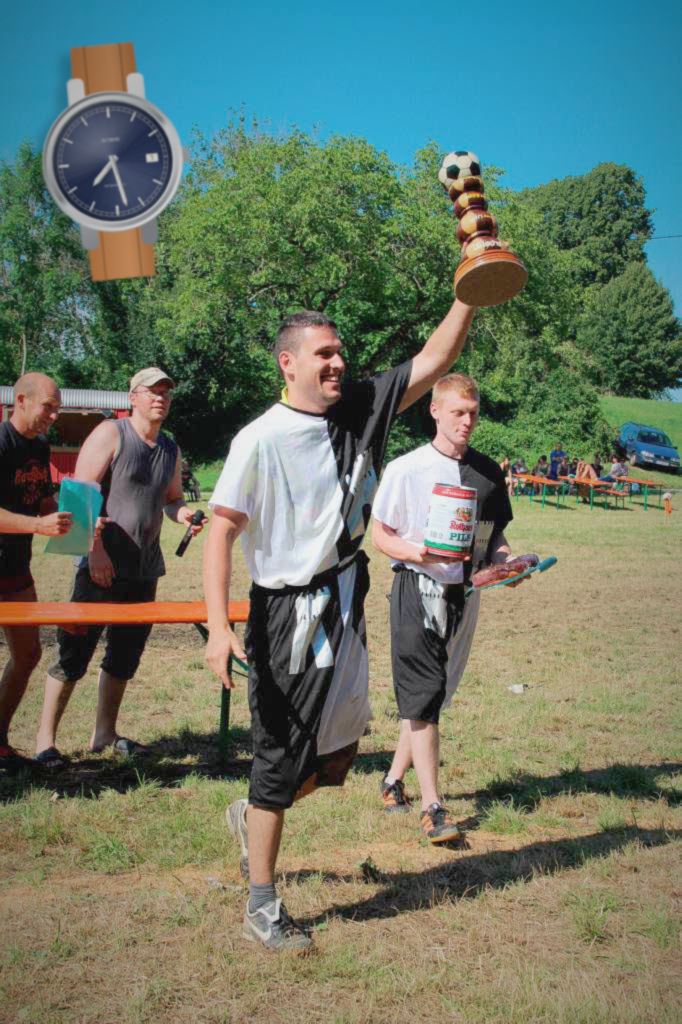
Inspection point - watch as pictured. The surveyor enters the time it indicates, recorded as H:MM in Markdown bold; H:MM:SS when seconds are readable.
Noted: **7:28**
